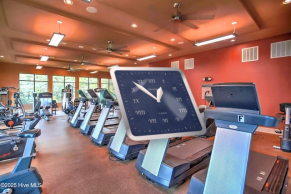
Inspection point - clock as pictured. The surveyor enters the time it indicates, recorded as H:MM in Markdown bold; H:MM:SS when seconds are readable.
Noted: **12:53**
